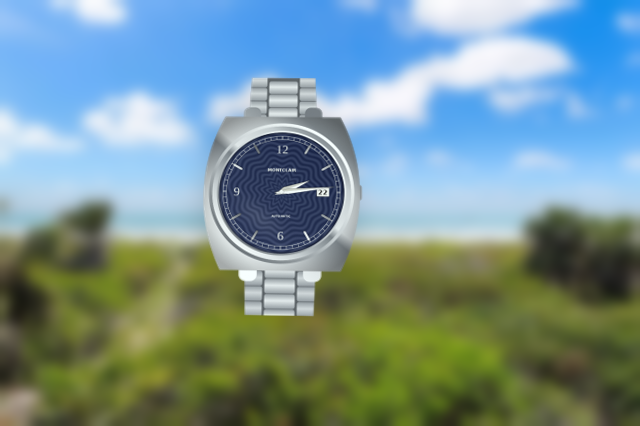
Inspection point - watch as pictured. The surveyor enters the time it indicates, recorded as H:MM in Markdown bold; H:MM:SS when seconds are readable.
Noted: **2:14**
